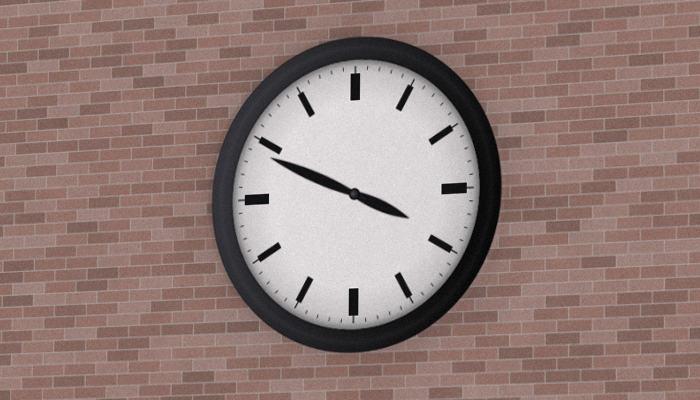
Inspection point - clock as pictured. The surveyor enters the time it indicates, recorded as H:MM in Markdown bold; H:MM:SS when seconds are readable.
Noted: **3:49**
